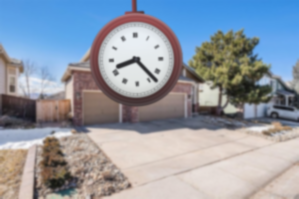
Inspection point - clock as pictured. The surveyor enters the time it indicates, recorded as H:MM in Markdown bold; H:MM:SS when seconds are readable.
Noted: **8:23**
